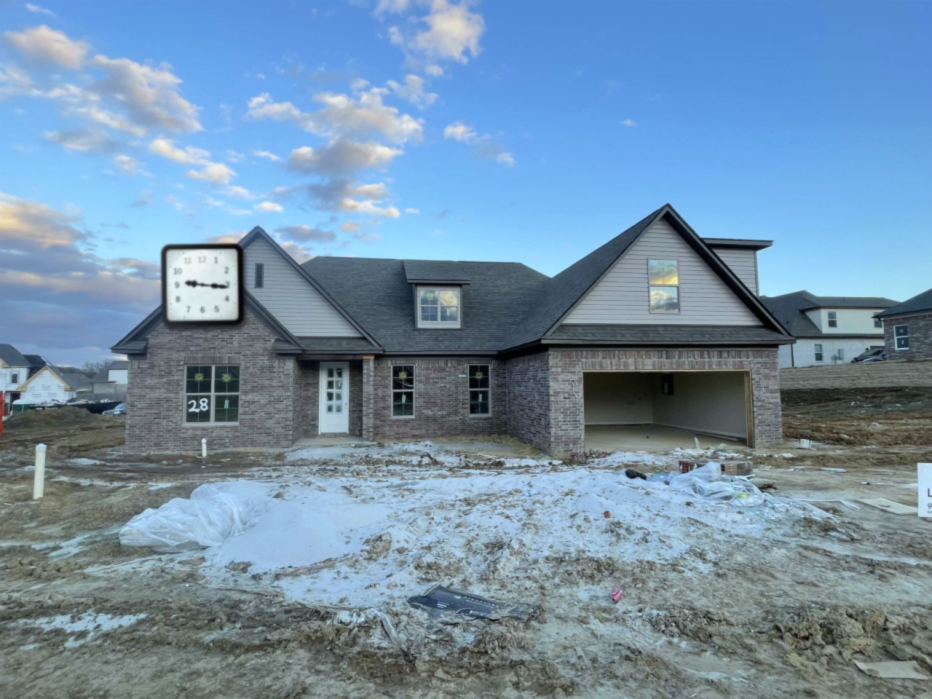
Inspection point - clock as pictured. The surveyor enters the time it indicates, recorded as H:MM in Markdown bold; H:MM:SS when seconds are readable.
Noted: **9:16**
